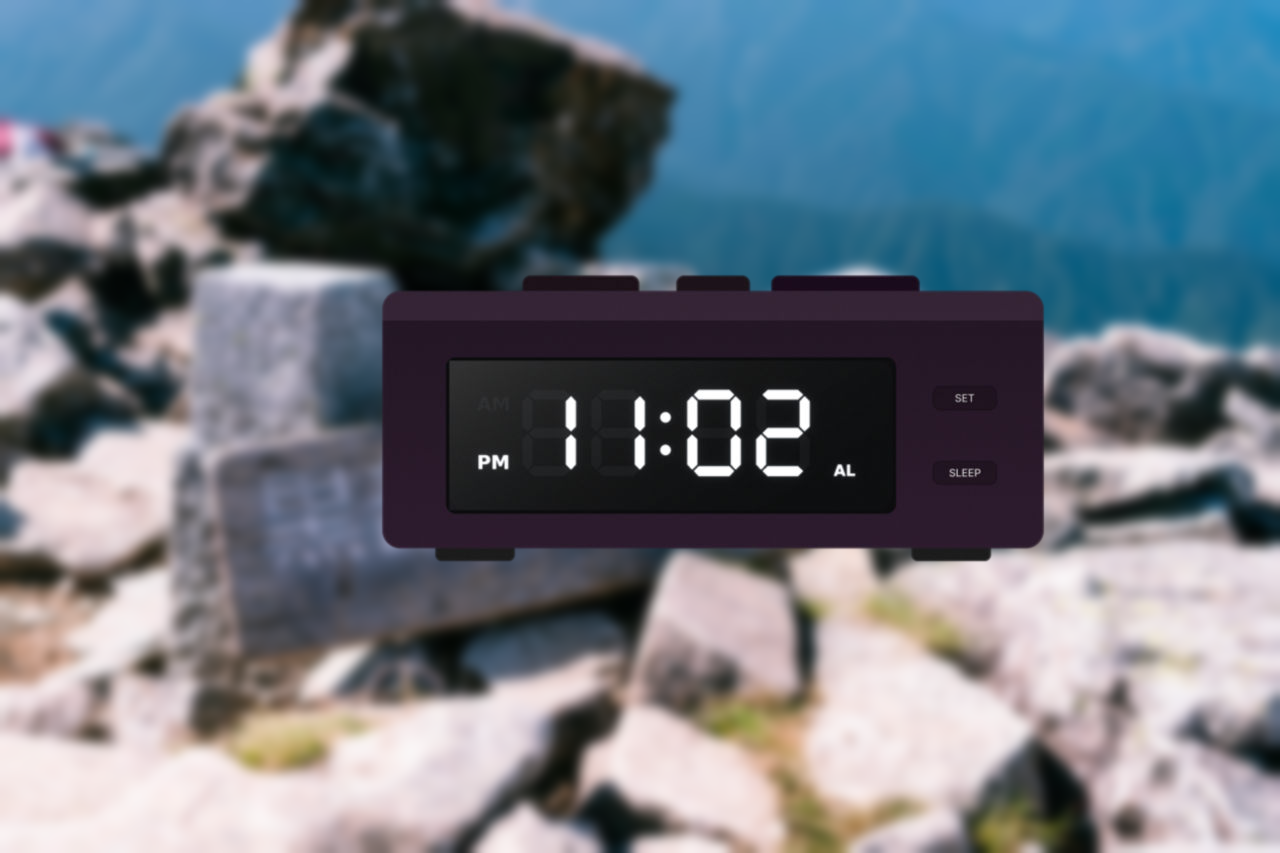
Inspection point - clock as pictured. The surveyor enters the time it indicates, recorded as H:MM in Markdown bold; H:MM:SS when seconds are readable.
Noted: **11:02**
